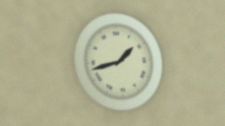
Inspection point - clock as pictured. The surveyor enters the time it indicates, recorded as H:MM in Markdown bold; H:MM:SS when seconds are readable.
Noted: **1:43**
